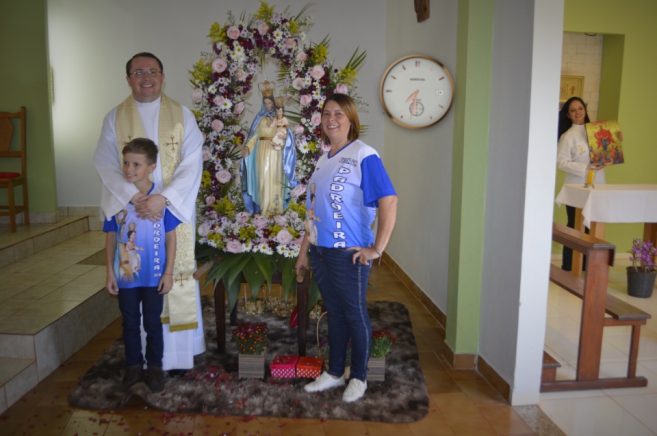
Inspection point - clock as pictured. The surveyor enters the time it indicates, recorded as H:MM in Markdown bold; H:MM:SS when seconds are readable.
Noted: **7:32**
